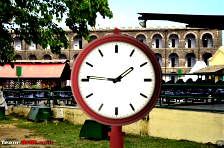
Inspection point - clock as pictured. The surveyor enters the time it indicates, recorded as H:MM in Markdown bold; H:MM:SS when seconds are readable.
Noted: **1:46**
